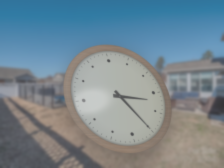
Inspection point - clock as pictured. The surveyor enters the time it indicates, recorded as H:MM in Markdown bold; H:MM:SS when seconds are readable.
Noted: **3:25**
